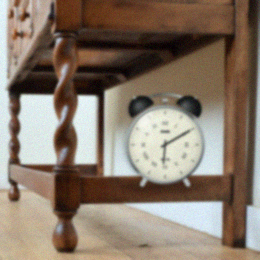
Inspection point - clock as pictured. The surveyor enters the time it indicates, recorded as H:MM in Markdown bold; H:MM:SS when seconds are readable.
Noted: **6:10**
